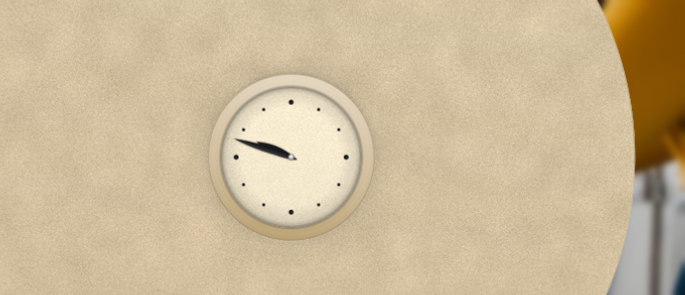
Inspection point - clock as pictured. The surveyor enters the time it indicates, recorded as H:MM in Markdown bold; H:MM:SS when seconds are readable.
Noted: **9:48**
